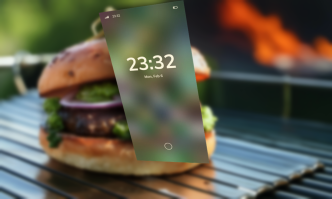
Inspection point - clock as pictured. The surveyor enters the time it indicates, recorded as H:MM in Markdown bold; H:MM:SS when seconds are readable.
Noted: **23:32**
